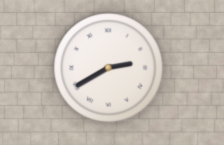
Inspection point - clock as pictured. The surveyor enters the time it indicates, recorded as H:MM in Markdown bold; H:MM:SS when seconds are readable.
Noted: **2:40**
